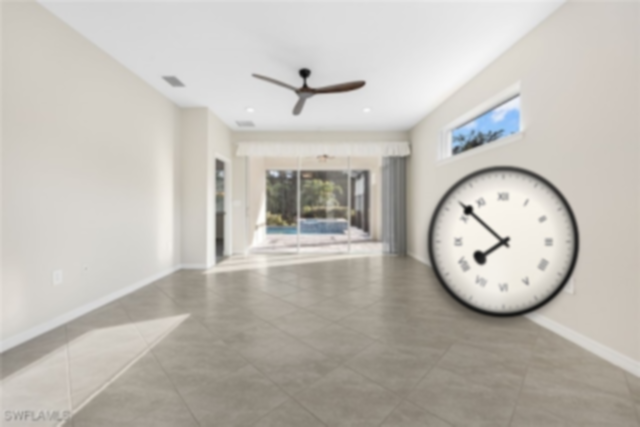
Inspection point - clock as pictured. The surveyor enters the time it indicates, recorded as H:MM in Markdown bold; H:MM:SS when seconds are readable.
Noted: **7:52**
